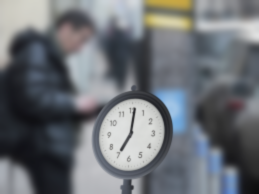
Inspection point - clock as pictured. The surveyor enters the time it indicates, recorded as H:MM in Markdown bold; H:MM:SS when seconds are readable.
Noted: **7:01**
